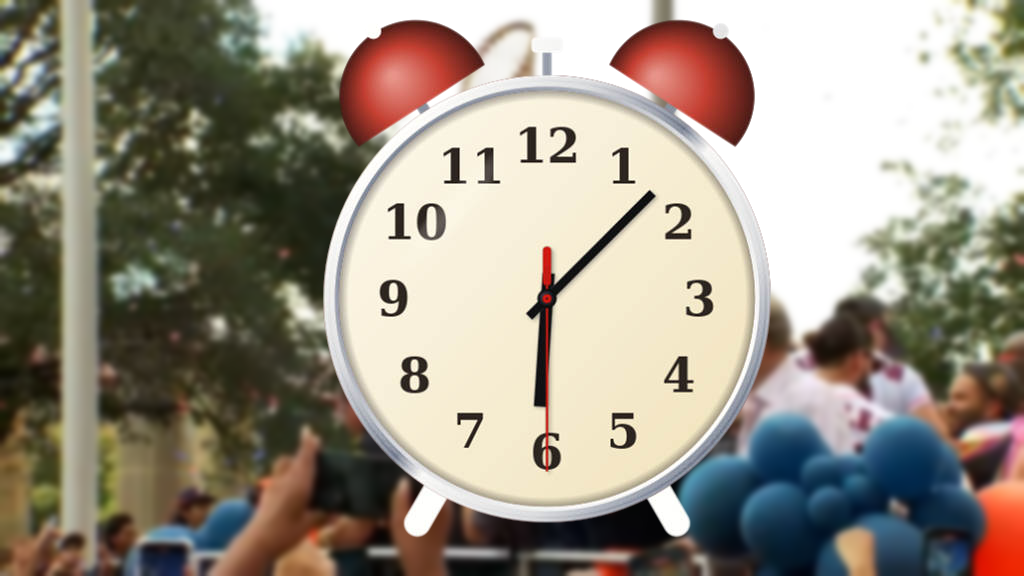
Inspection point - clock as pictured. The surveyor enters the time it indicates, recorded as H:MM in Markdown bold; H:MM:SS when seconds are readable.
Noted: **6:07:30**
